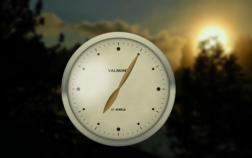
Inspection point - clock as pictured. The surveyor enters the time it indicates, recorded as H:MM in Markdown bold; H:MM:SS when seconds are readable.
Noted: **7:05**
